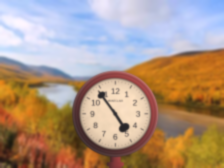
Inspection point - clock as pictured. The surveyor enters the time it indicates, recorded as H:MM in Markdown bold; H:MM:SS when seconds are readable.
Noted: **4:54**
